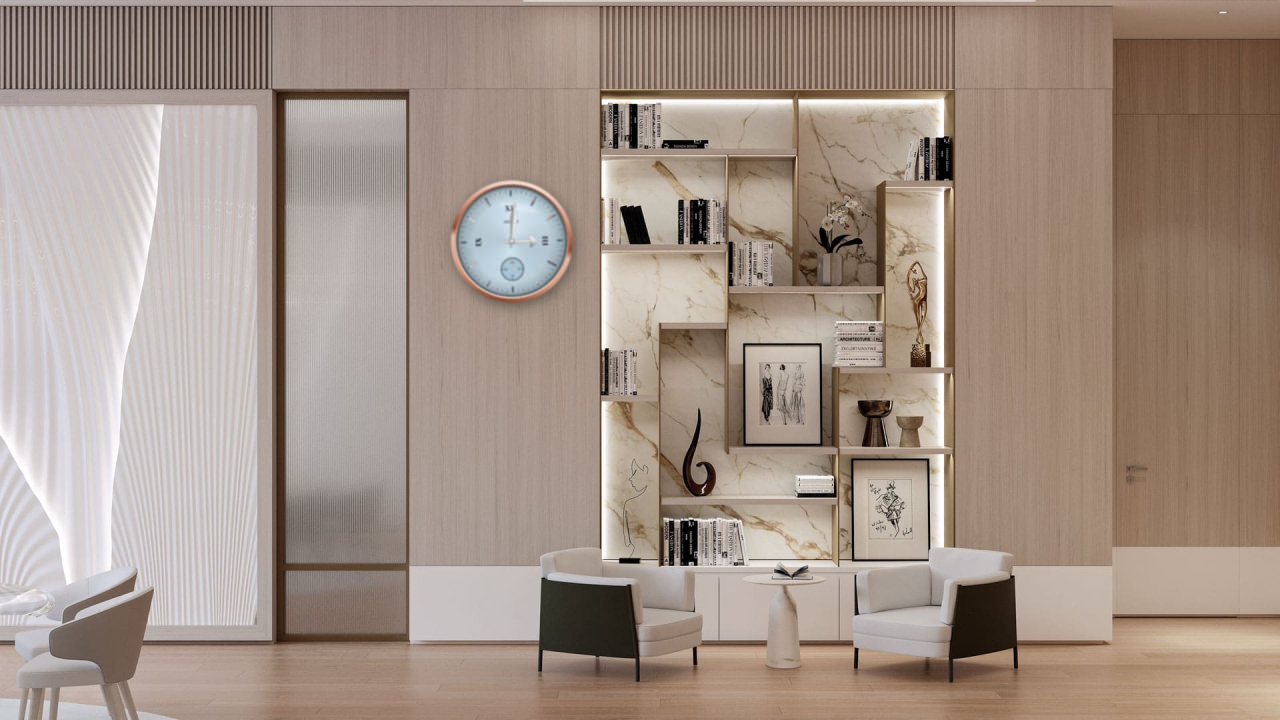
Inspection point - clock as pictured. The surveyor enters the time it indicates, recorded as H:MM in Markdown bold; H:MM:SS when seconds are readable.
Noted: **3:01**
